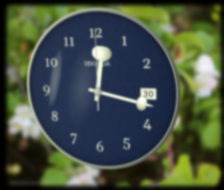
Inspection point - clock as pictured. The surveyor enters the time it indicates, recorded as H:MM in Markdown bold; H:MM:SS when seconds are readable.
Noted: **12:17:00**
